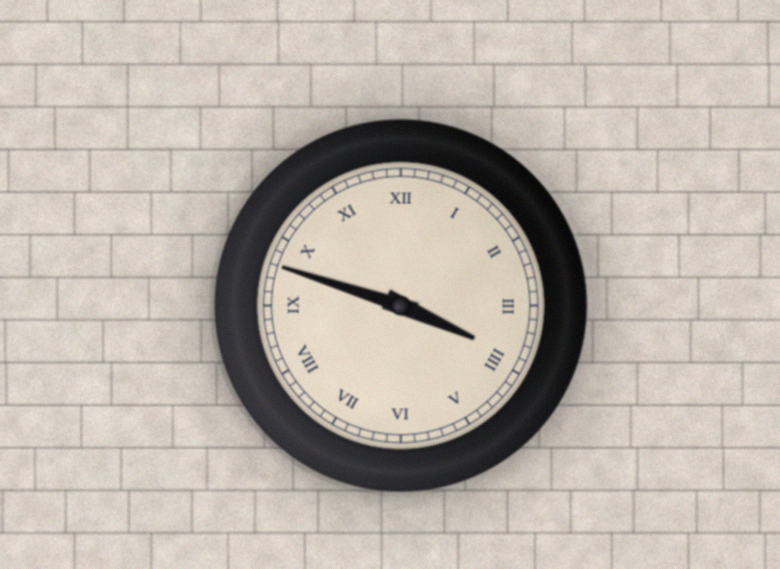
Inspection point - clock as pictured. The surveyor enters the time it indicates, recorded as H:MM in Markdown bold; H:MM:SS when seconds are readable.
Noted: **3:48**
